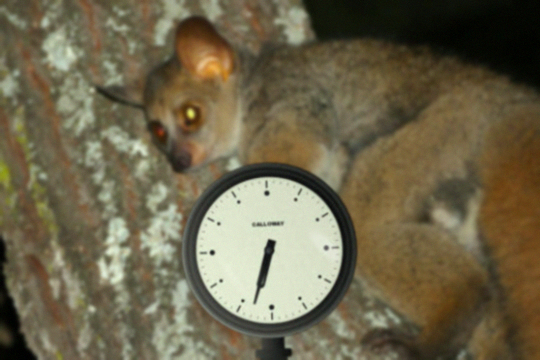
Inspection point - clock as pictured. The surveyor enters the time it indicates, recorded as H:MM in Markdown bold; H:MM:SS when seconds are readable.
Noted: **6:33**
